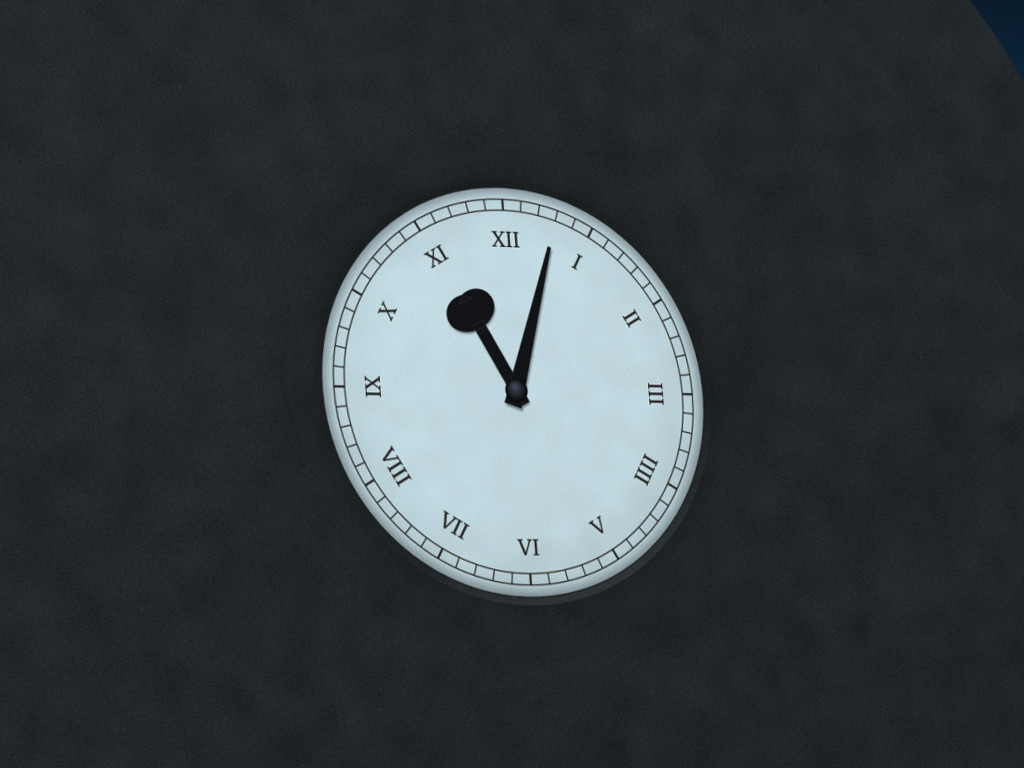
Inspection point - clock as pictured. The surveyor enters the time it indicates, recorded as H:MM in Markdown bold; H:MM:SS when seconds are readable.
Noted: **11:03**
